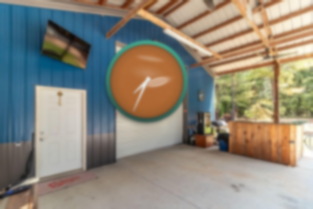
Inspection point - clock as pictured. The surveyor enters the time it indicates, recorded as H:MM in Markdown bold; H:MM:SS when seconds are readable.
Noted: **7:34**
